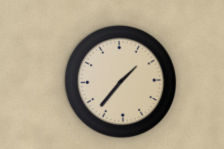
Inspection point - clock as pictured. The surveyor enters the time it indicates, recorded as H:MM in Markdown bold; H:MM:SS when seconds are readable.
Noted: **1:37**
